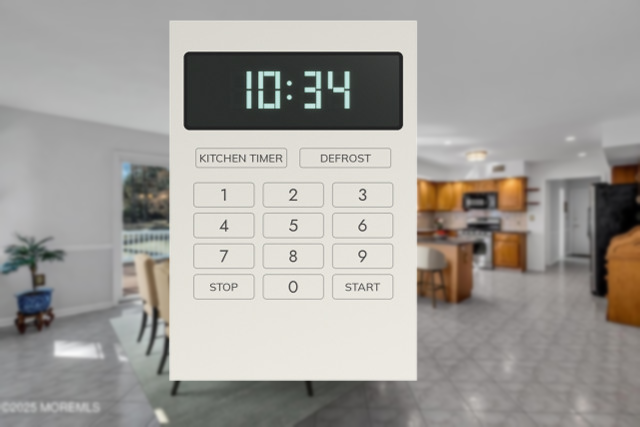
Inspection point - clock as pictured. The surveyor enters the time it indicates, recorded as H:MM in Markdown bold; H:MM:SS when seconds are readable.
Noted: **10:34**
